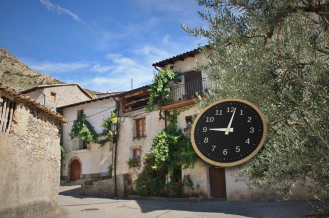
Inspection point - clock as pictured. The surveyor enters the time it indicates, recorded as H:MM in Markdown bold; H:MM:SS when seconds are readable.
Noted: **9:02**
